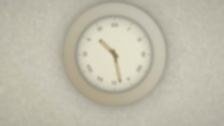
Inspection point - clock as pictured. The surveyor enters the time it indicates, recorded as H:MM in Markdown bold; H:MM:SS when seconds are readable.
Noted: **10:28**
